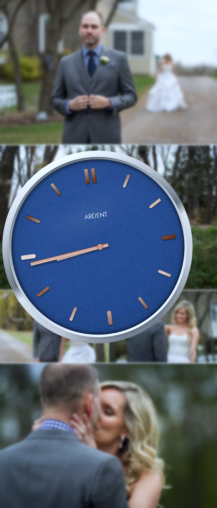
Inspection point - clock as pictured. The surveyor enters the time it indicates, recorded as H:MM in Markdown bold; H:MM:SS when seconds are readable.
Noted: **8:44**
